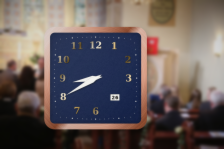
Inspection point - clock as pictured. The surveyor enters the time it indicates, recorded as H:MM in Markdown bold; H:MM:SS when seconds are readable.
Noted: **8:40**
